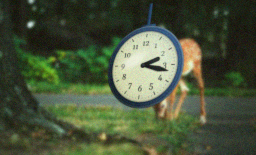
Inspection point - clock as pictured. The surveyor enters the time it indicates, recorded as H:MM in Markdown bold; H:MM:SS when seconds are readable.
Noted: **2:17**
